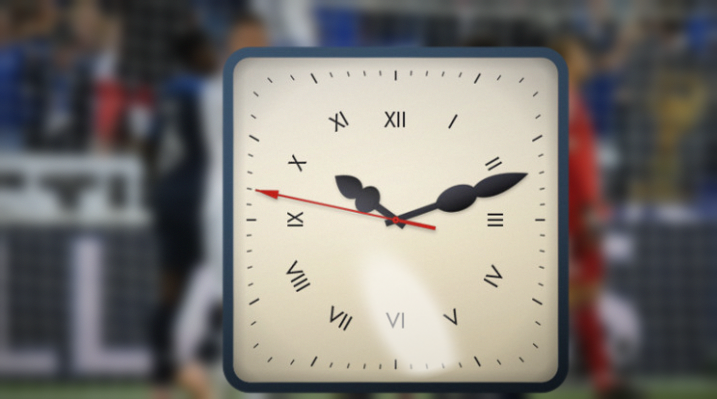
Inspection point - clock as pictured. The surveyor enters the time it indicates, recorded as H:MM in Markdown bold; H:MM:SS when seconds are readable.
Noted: **10:11:47**
